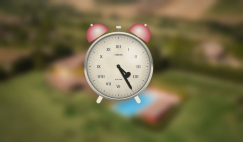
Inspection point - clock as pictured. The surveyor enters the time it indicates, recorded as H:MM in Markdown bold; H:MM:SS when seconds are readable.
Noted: **4:25**
